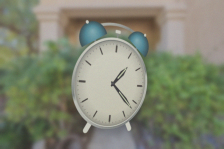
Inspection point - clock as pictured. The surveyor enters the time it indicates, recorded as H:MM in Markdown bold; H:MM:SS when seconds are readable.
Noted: **1:22**
